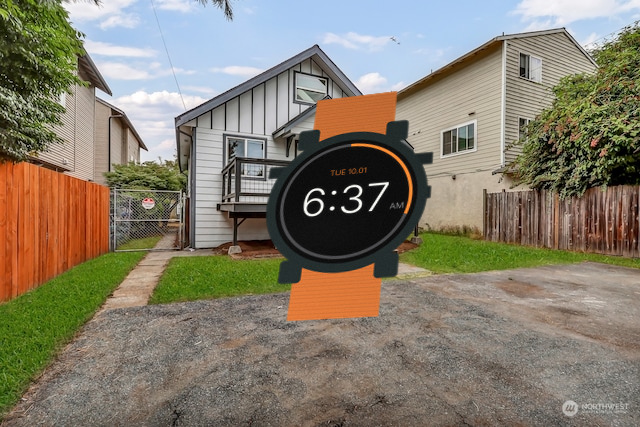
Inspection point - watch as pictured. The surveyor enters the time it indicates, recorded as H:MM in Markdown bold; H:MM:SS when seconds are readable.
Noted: **6:37**
